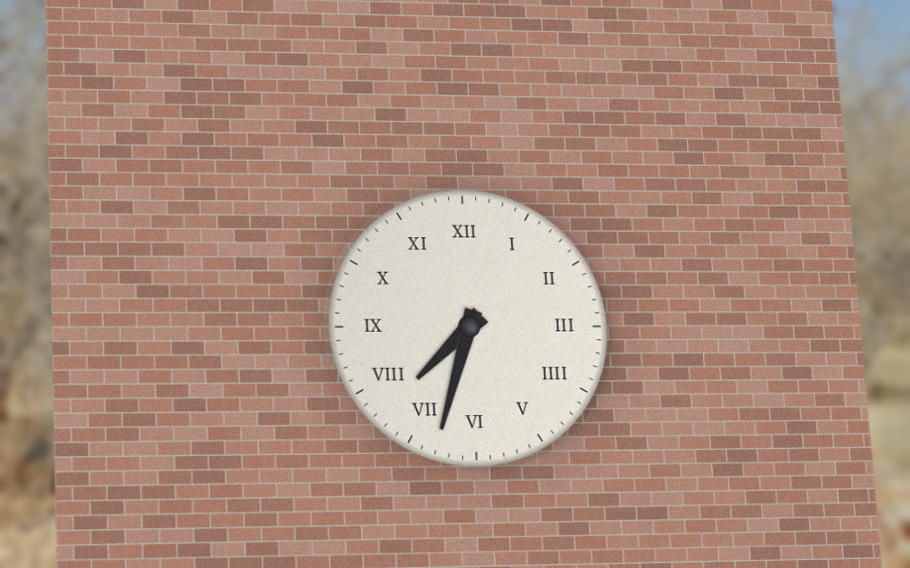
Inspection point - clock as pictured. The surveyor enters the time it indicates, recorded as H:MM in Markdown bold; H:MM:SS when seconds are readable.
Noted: **7:33**
